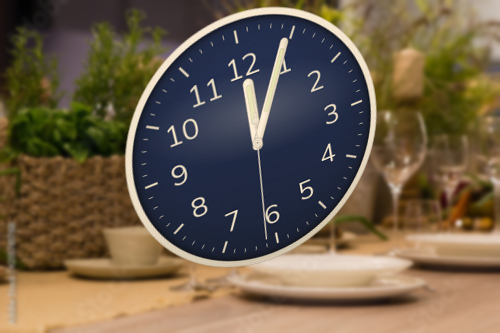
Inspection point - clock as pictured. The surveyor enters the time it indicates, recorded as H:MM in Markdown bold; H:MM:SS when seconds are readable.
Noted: **12:04:31**
